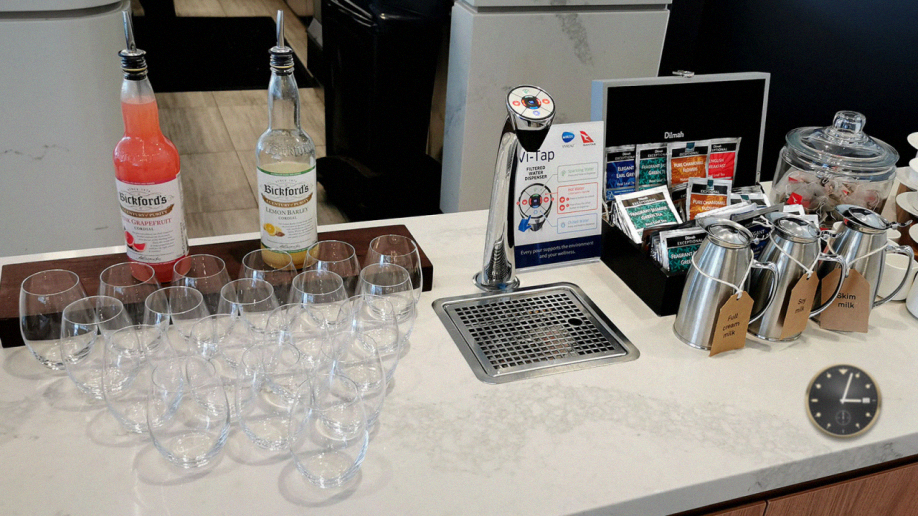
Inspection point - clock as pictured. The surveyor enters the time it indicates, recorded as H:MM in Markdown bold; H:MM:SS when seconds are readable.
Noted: **3:03**
